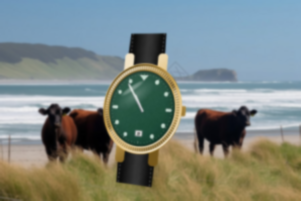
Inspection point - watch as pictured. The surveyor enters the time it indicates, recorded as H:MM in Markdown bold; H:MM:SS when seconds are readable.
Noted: **10:54**
